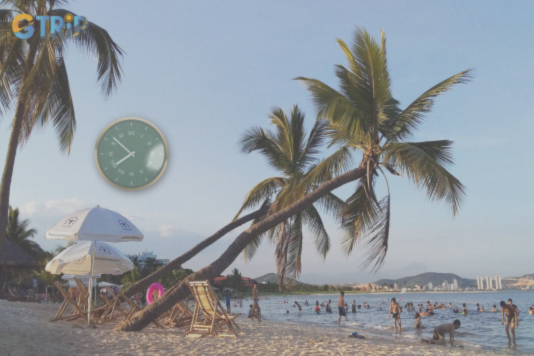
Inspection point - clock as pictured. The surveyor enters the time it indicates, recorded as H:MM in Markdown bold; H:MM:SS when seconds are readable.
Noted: **7:52**
